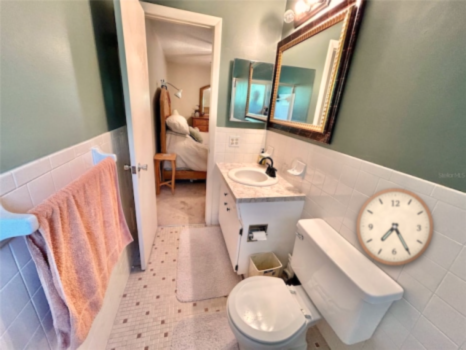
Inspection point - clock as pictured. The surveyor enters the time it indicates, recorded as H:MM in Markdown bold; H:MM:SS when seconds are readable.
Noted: **7:25**
